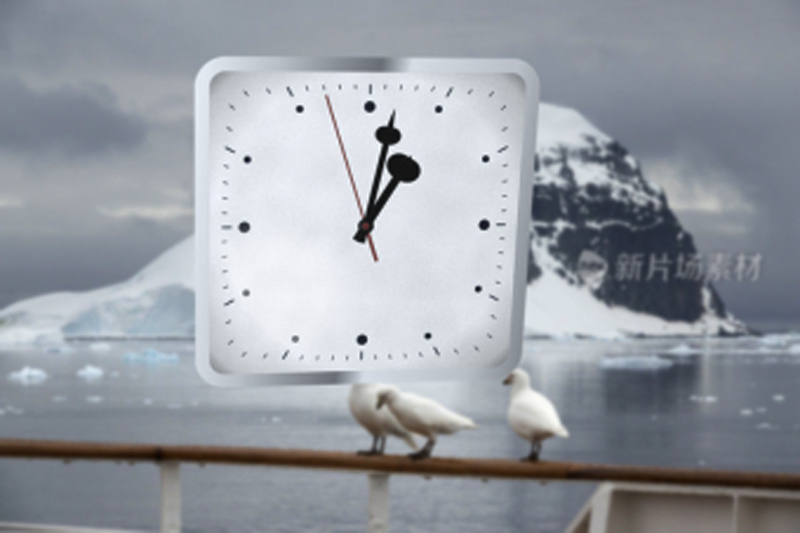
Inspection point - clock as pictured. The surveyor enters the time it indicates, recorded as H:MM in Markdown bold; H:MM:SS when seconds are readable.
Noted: **1:01:57**
